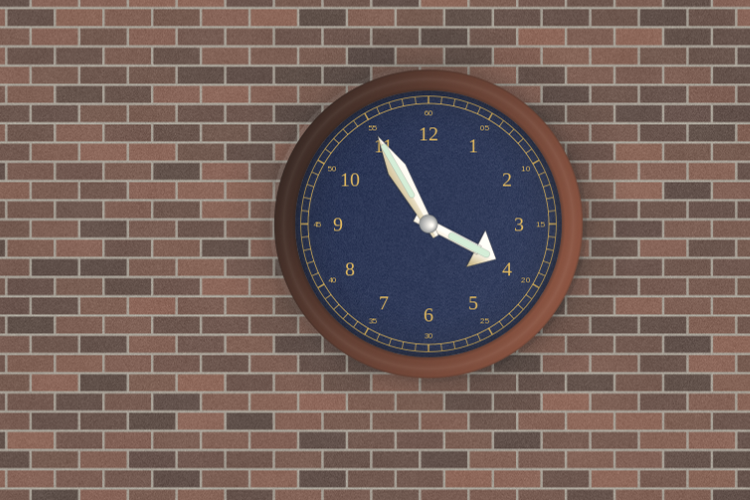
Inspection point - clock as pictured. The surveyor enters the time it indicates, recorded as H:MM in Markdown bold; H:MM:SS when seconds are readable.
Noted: **3:55**
